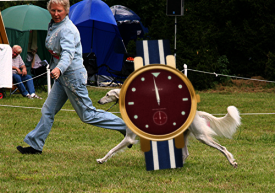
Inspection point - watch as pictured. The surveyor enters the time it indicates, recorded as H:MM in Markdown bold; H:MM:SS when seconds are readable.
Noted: **11:59**
